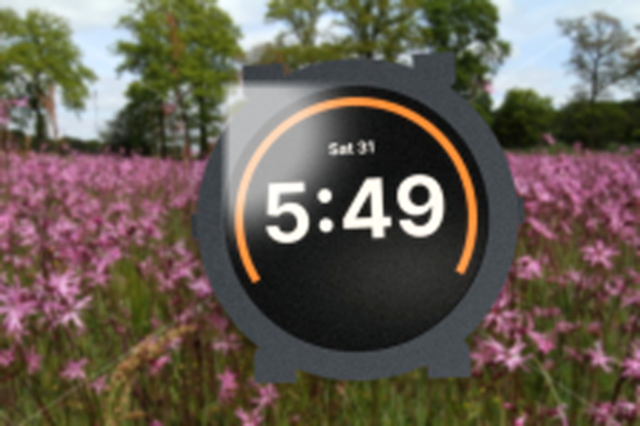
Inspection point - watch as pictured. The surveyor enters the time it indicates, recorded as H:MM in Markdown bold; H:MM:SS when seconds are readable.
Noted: **5:49**
